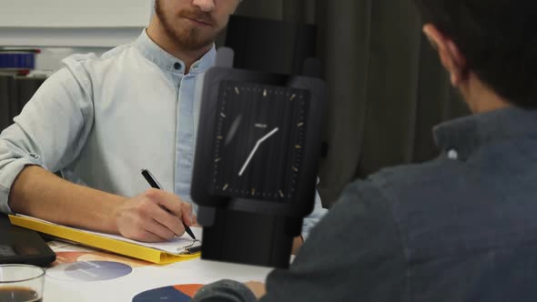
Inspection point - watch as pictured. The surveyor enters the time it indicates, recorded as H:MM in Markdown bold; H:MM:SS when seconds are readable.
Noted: **1:34**
